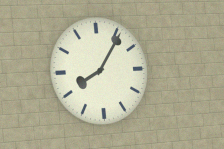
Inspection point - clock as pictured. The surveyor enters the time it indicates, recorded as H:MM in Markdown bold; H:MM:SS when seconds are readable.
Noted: **8:06**
